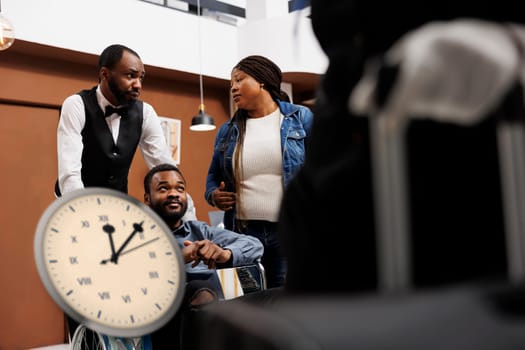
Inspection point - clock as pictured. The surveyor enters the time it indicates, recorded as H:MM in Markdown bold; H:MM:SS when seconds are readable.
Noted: **12:08:12**
